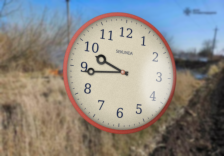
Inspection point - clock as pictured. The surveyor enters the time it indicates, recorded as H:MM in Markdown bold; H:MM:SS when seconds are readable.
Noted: **9:44**
